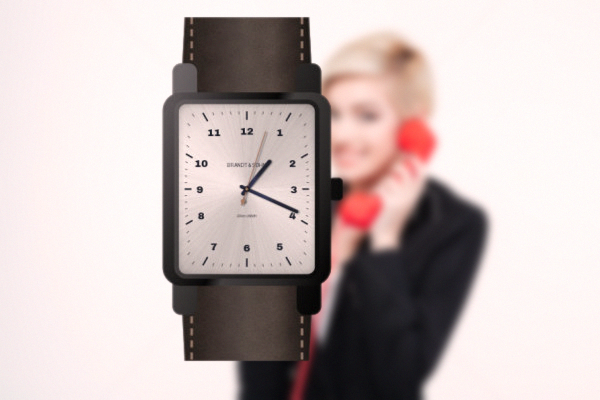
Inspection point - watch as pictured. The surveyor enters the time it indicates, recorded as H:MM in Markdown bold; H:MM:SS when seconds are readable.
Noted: **1:19:03**
